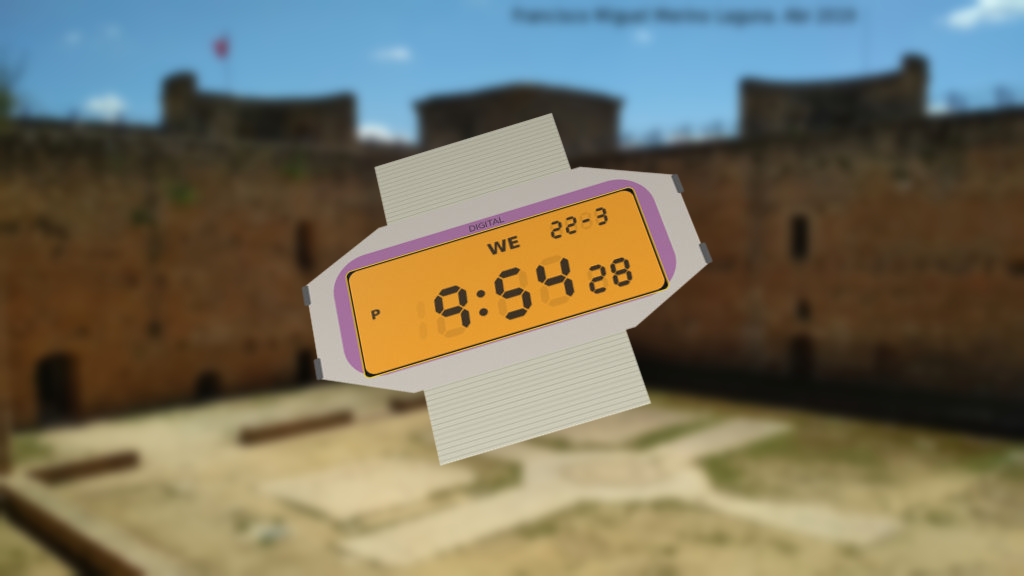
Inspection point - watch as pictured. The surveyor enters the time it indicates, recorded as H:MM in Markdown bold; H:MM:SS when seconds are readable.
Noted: **9:54:28**
